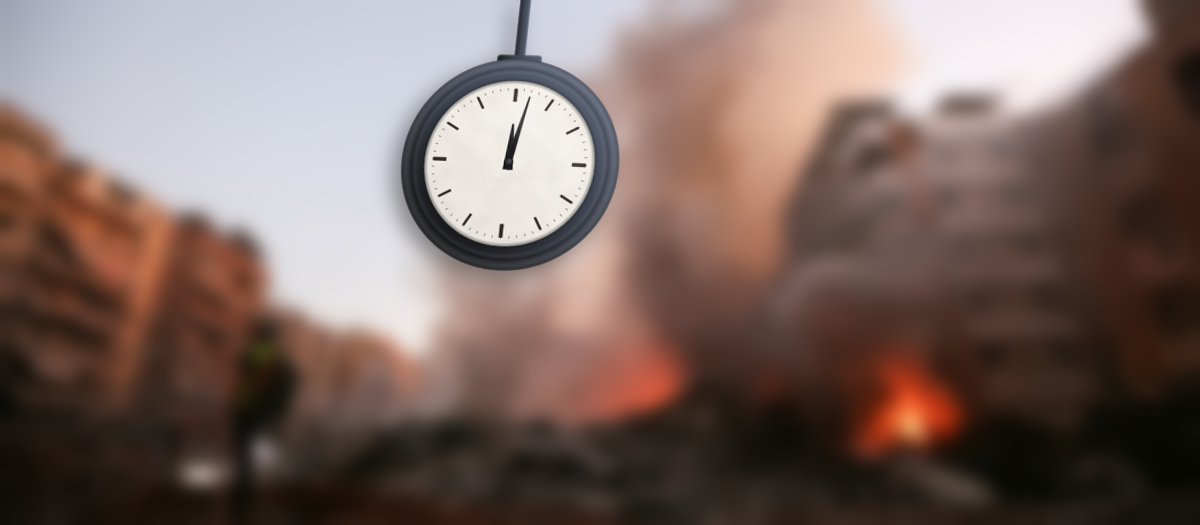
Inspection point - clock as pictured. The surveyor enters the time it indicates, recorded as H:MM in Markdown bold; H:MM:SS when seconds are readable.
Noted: **12:02**
